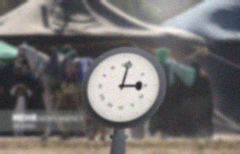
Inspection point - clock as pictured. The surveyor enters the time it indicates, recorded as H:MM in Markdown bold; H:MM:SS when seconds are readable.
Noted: **3:02**
